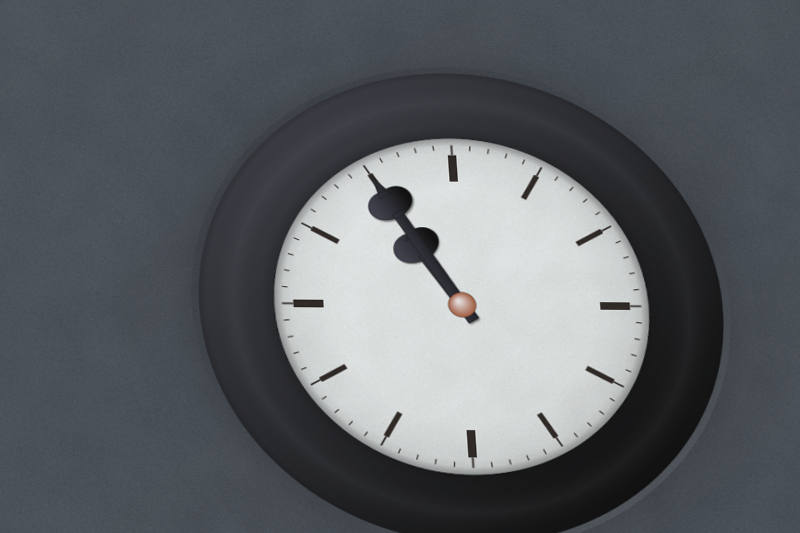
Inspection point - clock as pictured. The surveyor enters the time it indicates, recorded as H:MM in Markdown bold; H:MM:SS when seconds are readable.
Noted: **10:55**
